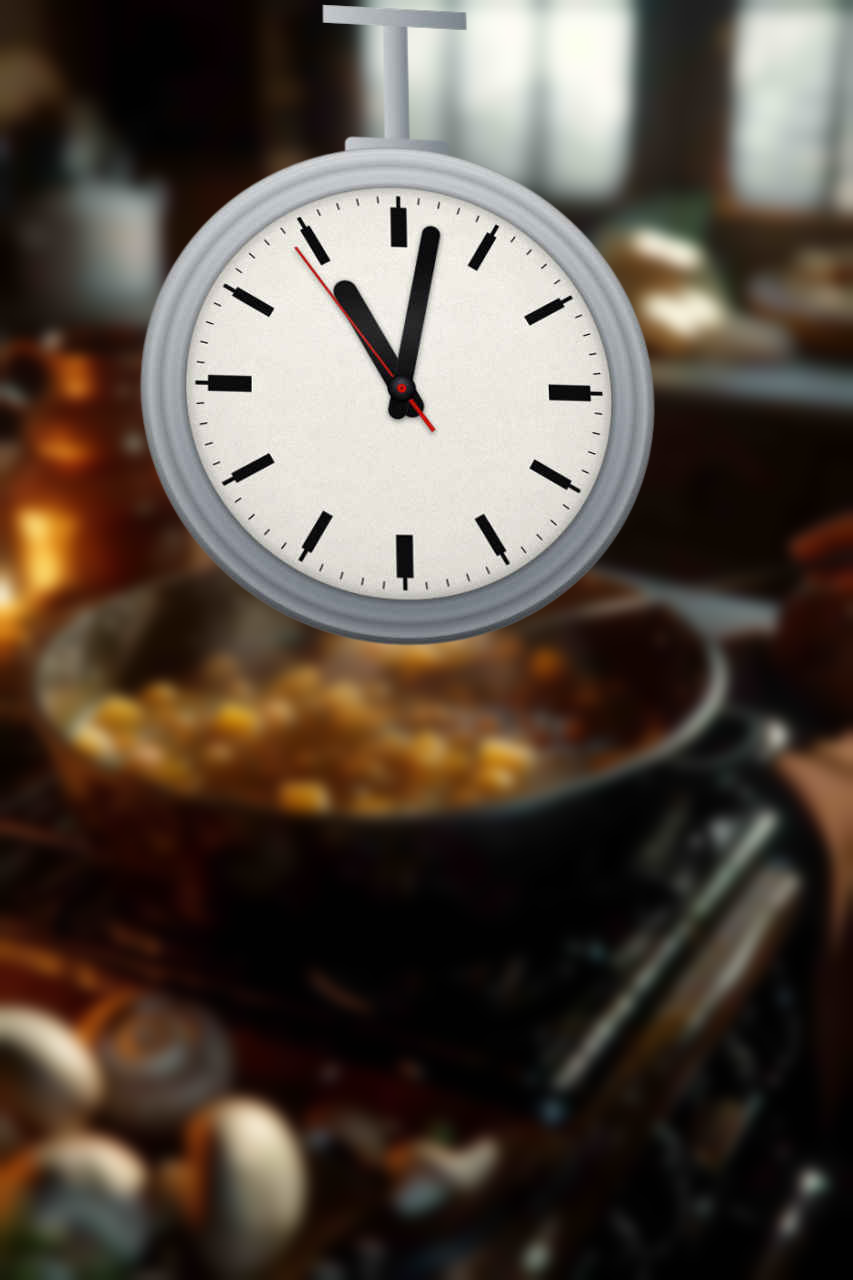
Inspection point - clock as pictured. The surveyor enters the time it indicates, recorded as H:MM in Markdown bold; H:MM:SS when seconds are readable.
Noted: **11:01:54**
